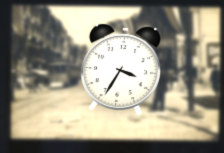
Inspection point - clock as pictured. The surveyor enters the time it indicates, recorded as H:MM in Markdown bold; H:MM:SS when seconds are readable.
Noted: **3:34**
